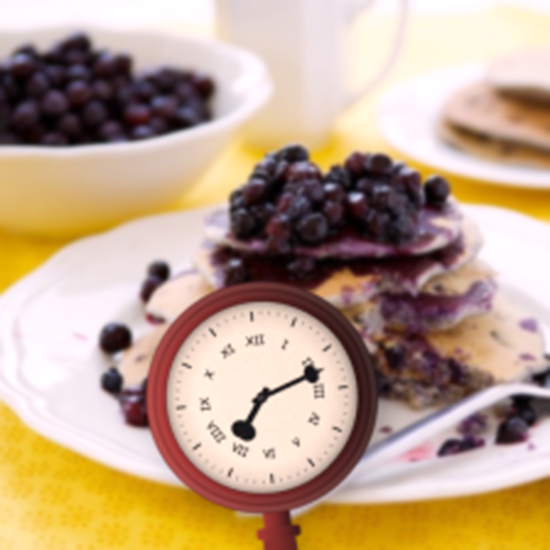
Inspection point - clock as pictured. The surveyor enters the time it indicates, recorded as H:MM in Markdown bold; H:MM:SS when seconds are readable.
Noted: **7:12**
